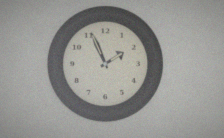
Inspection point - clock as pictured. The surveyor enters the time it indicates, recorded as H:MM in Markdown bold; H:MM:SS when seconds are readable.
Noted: **1:56**
